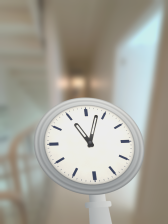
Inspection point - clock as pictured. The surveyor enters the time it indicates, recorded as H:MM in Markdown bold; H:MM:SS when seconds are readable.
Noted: **11:03**
